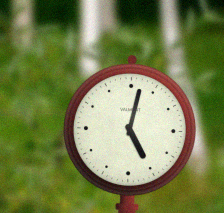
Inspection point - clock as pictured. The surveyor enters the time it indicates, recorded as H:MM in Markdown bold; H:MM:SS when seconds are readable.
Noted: **5:02**
